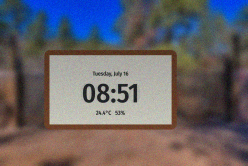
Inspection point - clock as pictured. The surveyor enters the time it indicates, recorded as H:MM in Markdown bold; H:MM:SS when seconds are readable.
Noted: **8:51**
